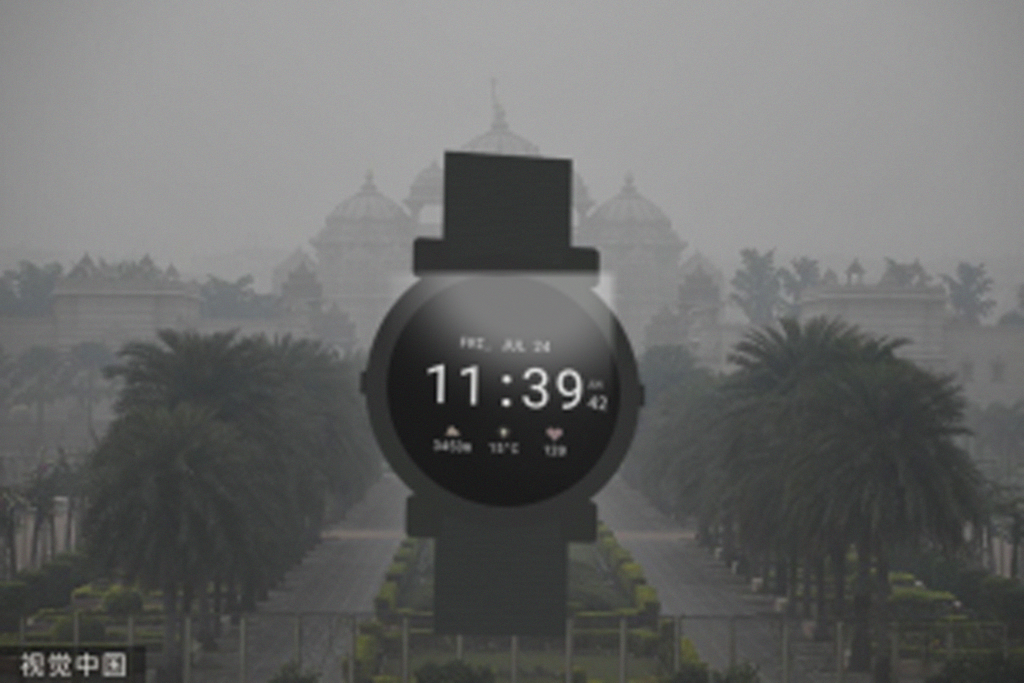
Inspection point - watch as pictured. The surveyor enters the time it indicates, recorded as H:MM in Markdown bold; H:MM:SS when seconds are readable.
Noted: **11:39**
